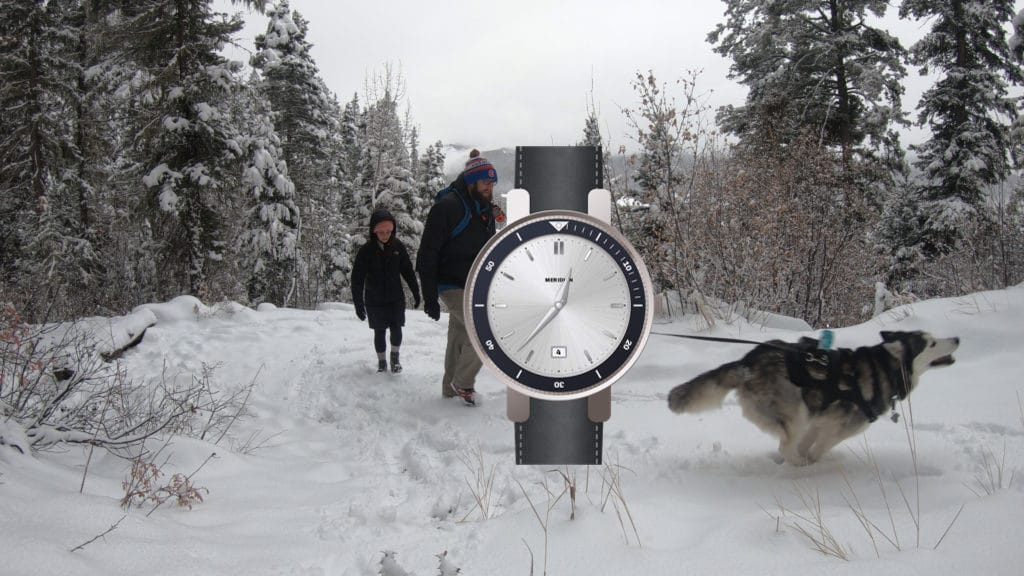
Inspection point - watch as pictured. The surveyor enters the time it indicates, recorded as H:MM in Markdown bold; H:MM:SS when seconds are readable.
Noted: **12:37**
